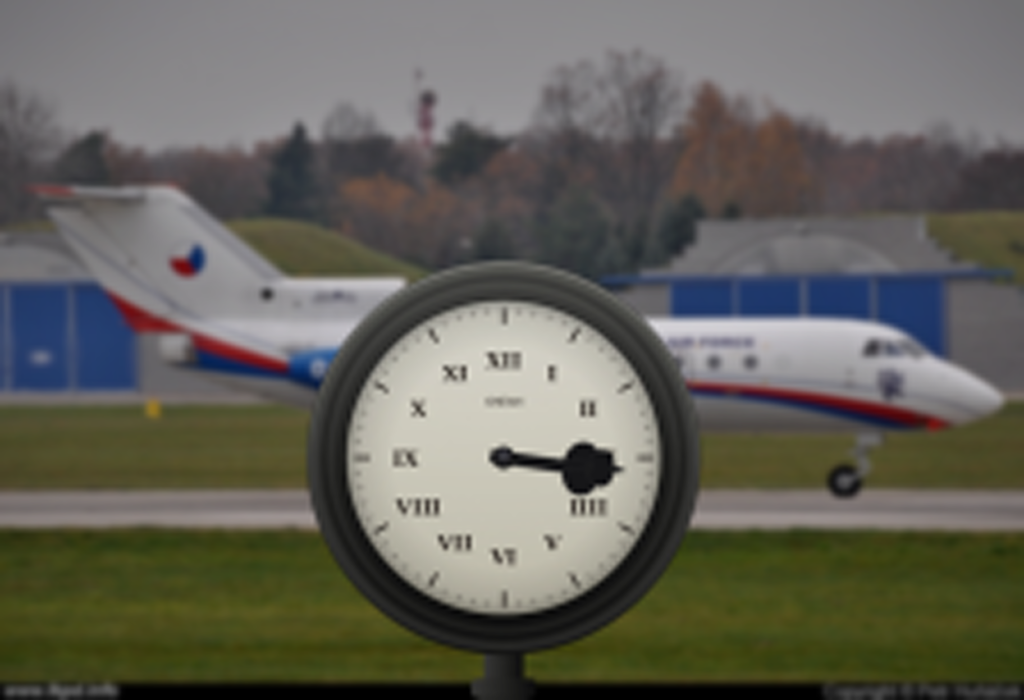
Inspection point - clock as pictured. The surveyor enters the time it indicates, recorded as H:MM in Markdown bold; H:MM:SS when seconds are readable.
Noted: **3:16**
